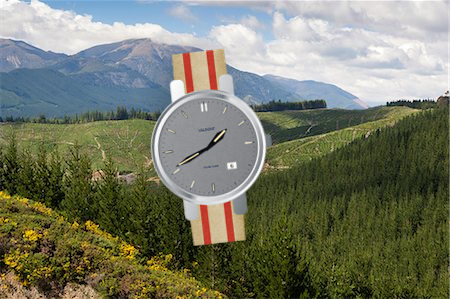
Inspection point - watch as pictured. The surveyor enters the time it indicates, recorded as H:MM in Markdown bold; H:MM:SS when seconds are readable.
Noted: **1:41**
